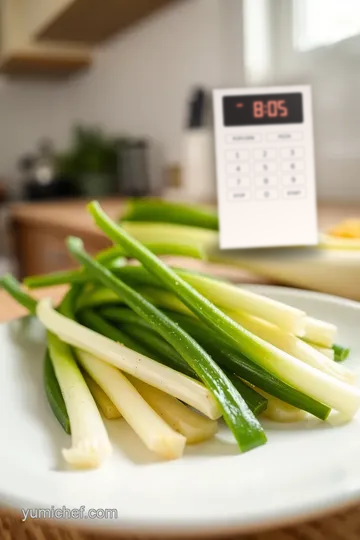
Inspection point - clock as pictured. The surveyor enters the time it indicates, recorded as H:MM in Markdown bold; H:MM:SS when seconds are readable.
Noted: **8:05**
